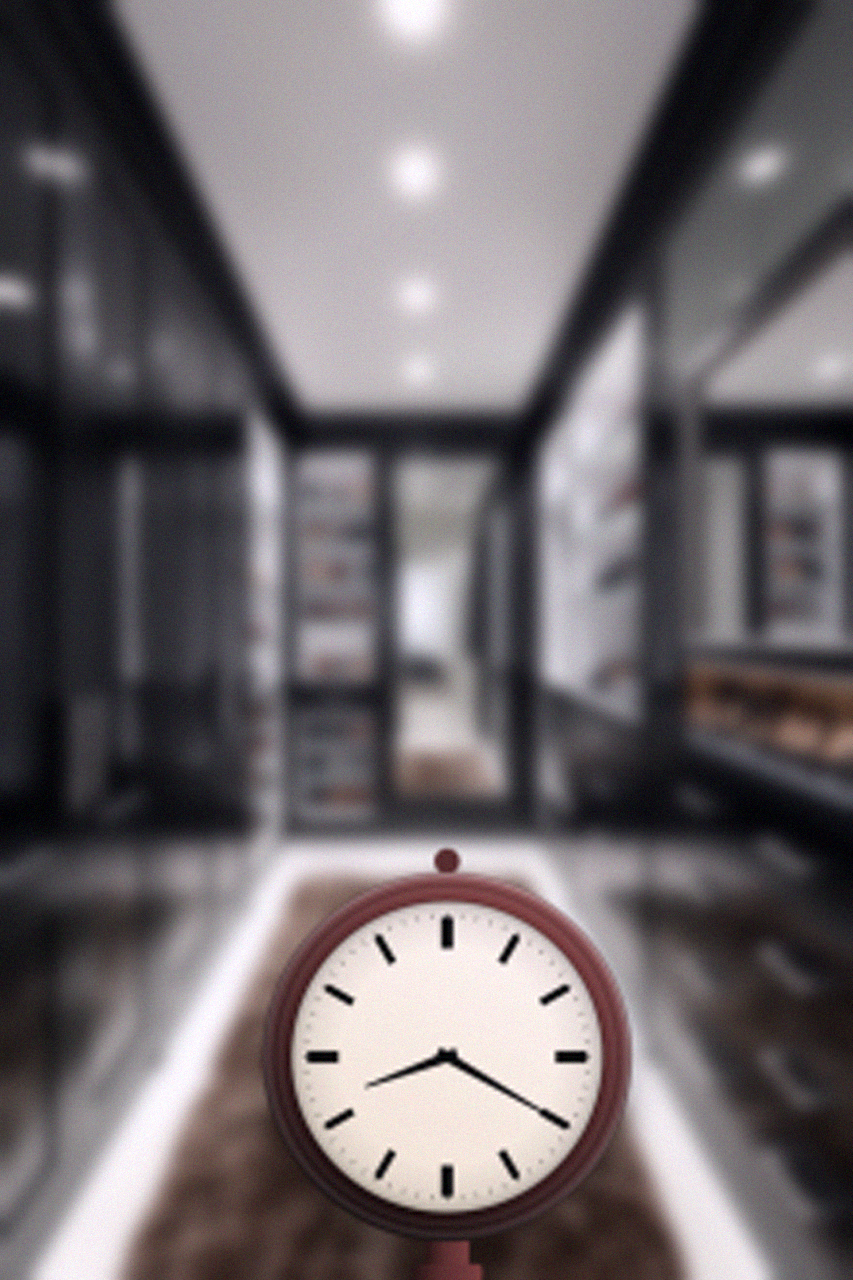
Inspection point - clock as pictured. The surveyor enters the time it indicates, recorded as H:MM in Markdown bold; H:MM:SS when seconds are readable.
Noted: **8:20**
